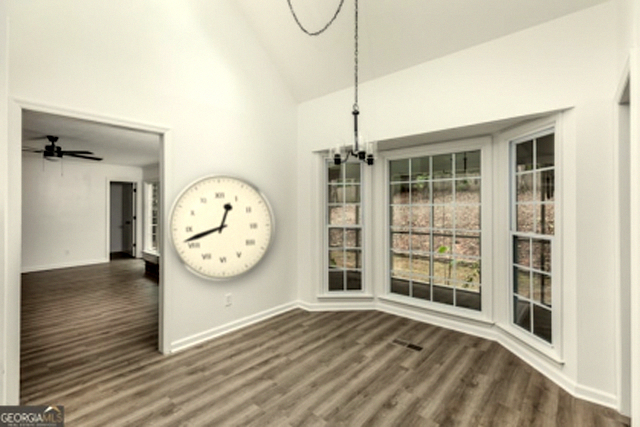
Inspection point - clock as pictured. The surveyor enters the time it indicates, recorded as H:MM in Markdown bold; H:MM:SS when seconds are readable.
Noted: **12:42**
